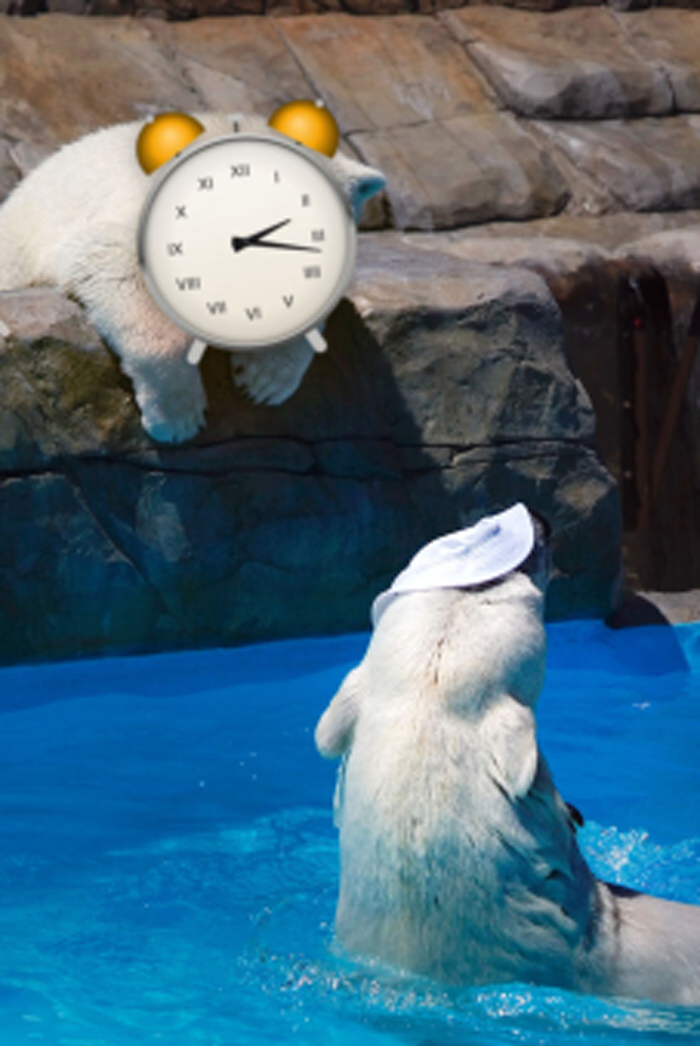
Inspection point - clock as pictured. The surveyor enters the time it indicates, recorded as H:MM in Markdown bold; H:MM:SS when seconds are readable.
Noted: **2:17**
